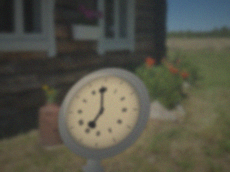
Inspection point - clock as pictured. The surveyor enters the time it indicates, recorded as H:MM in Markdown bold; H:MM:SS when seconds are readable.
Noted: **6:59**
